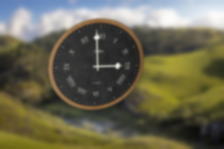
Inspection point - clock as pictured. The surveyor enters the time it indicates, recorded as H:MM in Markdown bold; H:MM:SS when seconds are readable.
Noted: **2:59**
